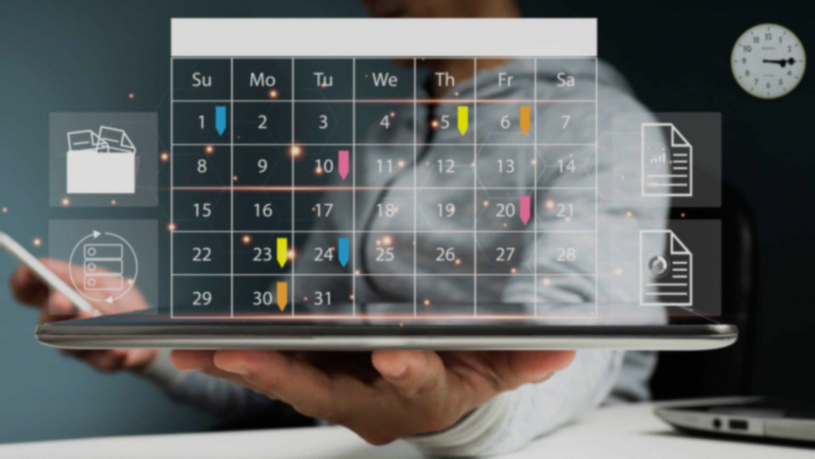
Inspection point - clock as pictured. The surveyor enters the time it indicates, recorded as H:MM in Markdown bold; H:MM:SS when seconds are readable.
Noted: **3:15**
